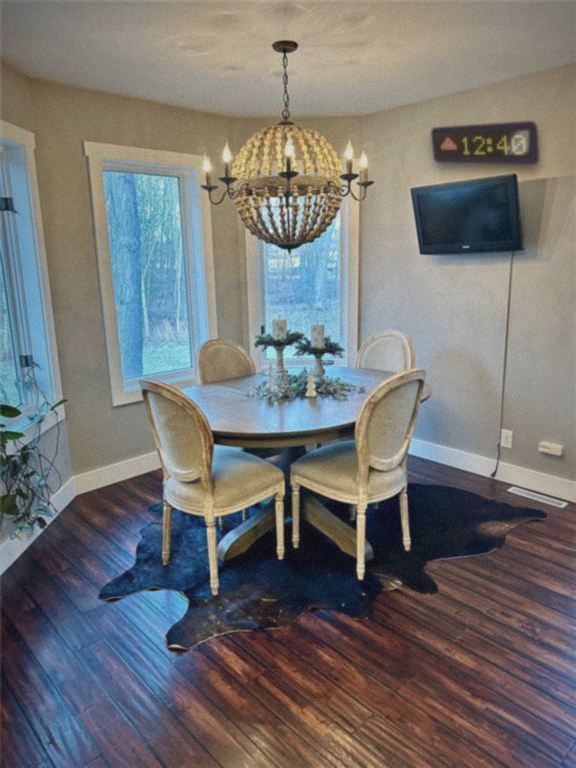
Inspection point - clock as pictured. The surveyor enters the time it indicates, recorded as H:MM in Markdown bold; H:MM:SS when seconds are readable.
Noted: **12:40**
